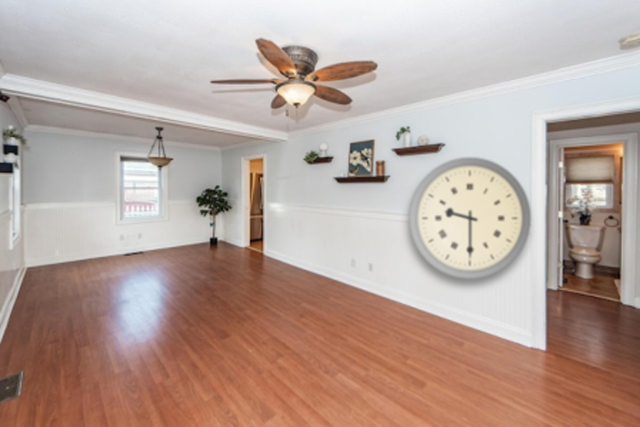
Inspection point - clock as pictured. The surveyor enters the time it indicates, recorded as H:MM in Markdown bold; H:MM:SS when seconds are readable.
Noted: **9:30**
